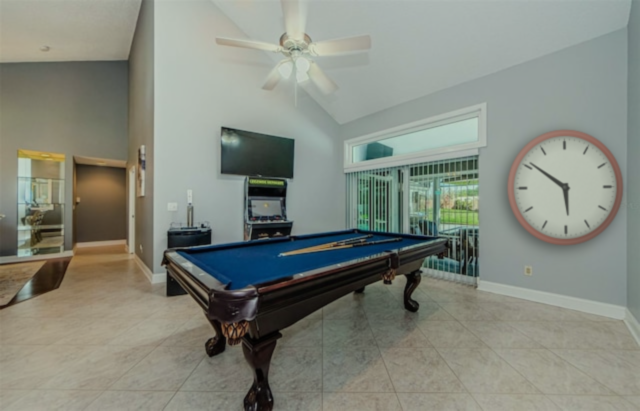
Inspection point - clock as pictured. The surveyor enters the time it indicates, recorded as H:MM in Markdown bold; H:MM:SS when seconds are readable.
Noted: **5:51**
